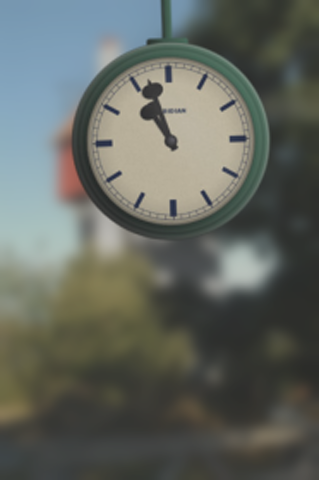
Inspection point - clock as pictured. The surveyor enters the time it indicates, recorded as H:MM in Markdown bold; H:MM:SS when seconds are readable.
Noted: **10:57**
